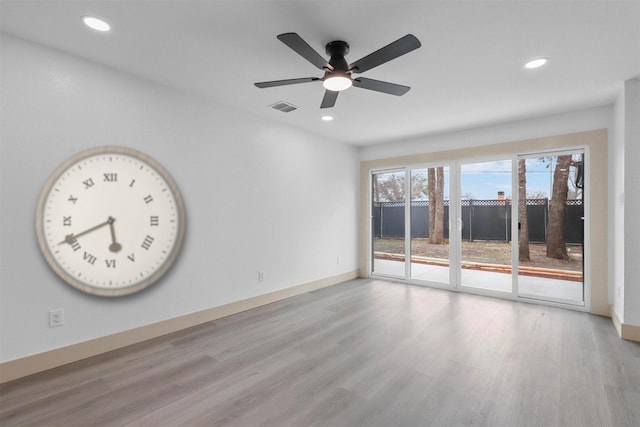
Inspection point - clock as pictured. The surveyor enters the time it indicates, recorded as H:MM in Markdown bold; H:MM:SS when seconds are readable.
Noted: **5:41**
